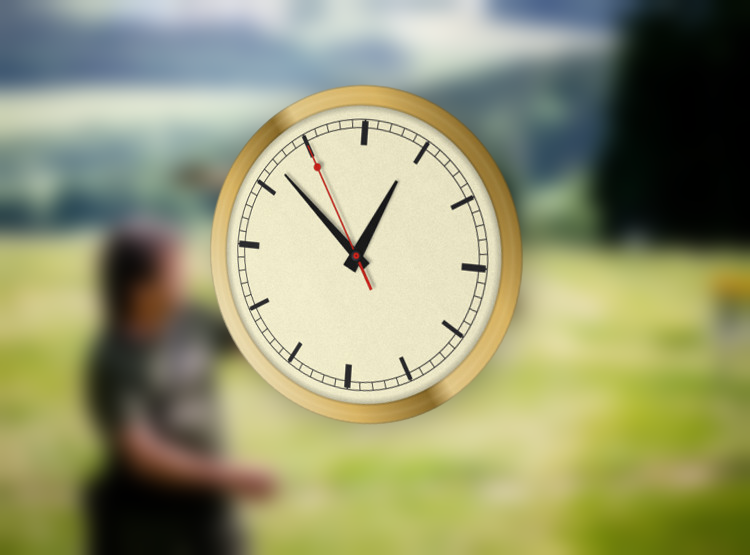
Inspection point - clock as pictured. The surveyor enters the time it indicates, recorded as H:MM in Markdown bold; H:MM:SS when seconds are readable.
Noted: **12:51:55**
